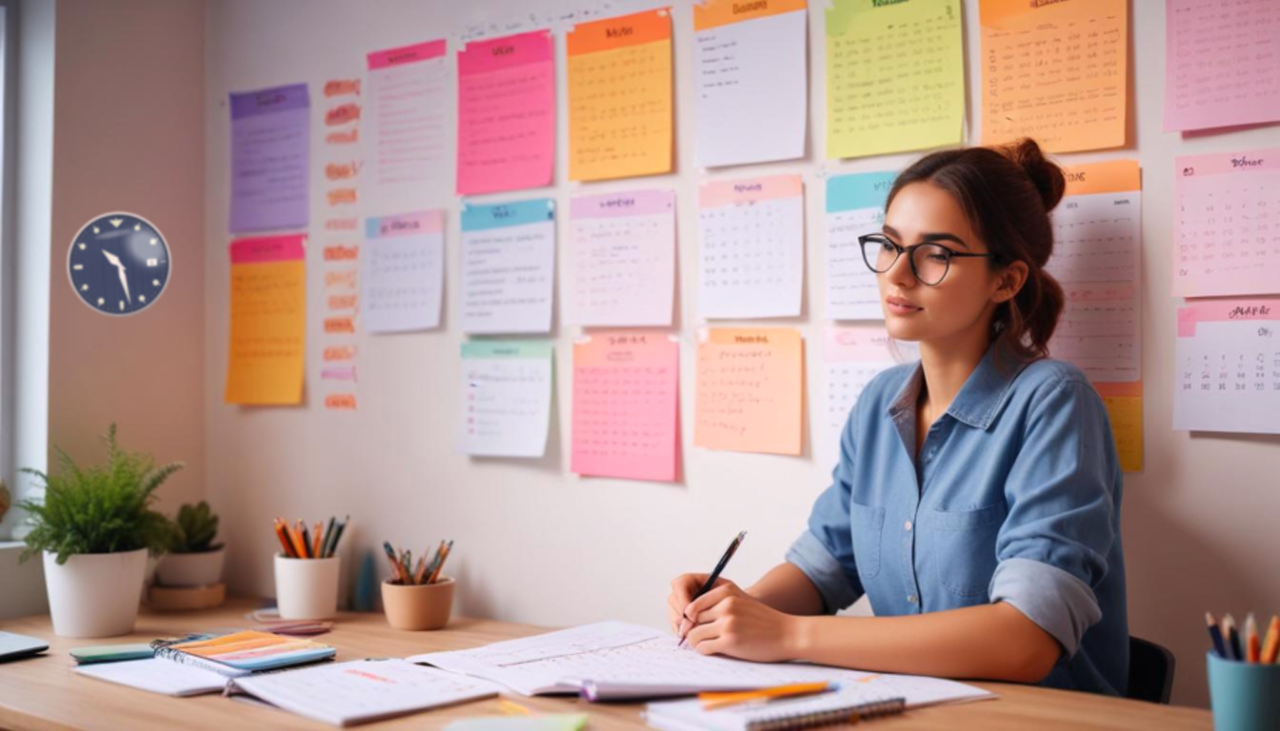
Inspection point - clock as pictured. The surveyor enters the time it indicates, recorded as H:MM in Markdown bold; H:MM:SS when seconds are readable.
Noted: **10:28**
